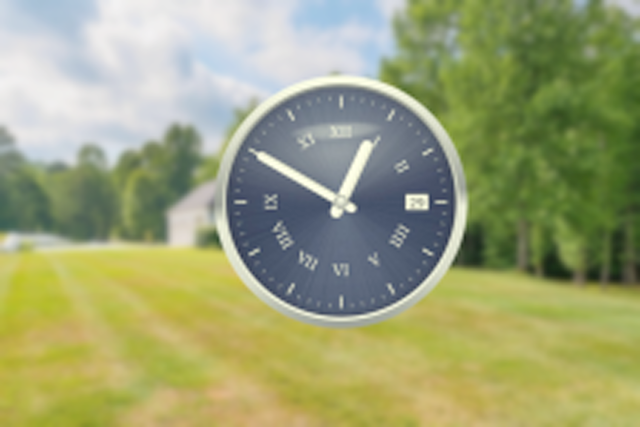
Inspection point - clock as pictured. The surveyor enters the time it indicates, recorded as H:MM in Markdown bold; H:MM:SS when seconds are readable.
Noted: **12:50**
